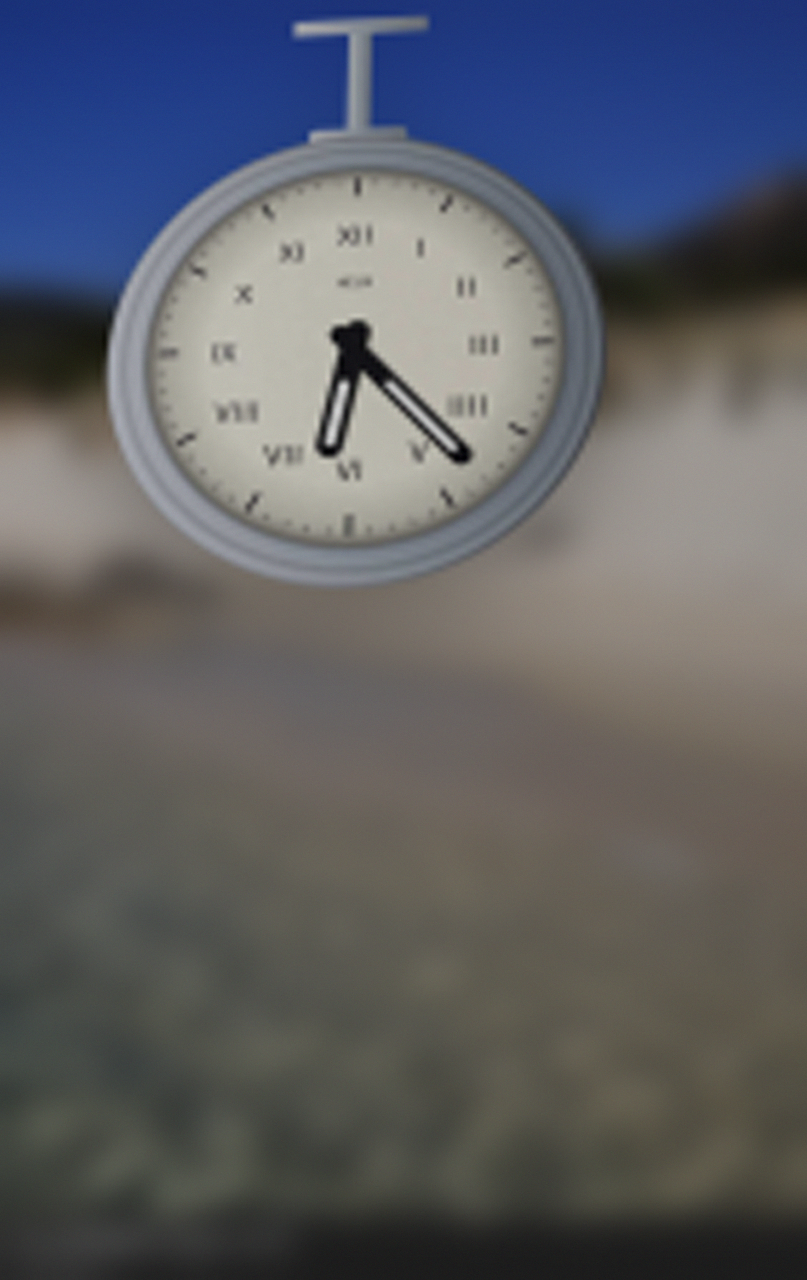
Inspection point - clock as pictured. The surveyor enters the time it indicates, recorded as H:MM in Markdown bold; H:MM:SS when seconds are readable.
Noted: **6:23**
